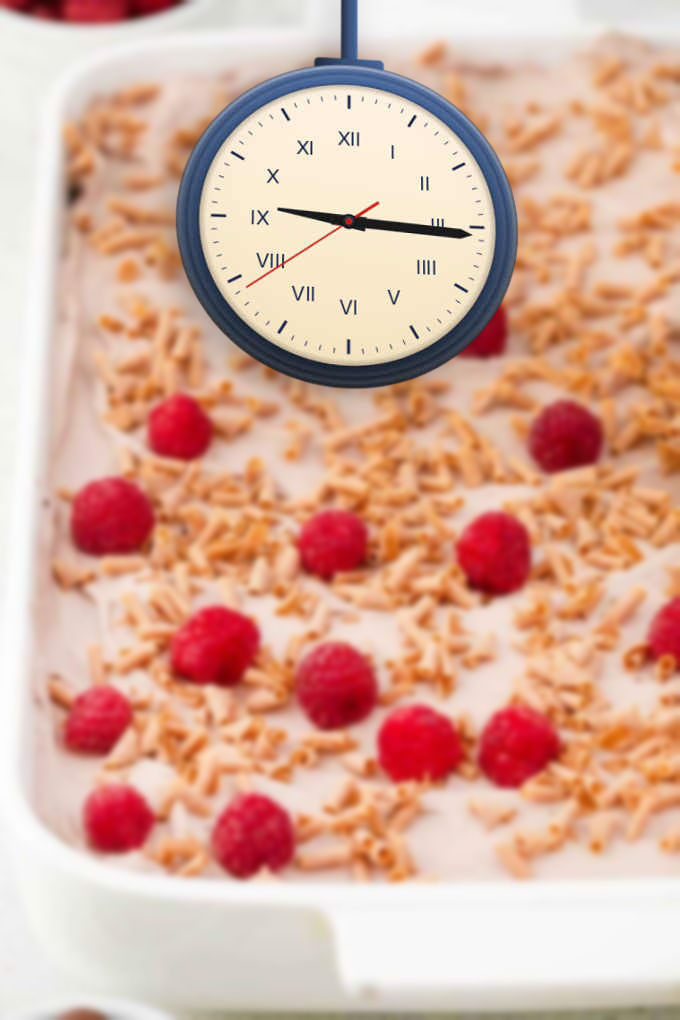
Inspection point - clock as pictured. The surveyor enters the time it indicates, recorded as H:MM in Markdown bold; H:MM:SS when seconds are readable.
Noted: **9:15:39**
